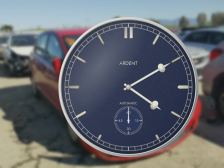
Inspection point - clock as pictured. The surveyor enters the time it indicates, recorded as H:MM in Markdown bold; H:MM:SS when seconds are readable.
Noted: **4:10**
